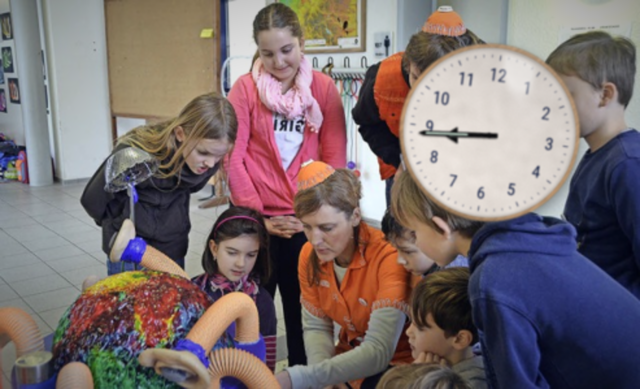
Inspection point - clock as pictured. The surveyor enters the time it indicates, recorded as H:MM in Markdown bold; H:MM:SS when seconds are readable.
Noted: **8:44**
